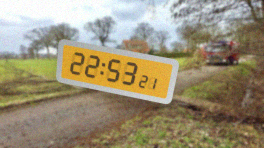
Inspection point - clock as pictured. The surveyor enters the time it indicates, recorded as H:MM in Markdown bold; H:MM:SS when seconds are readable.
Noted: **22:53:21**
